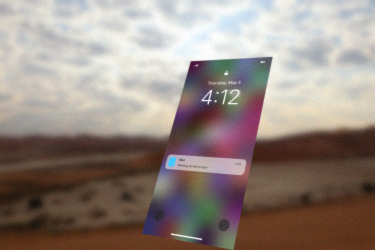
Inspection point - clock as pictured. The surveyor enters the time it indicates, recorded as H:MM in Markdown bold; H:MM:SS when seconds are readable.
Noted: **4:12**
